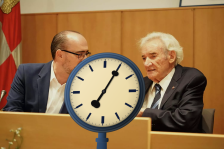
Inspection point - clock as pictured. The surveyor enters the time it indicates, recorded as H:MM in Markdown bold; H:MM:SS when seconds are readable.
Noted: **7:05**
